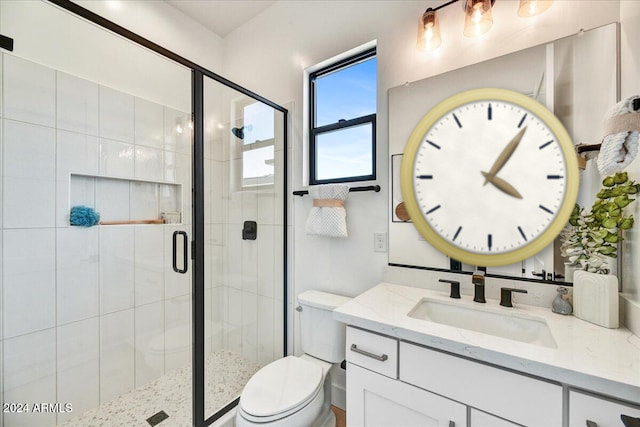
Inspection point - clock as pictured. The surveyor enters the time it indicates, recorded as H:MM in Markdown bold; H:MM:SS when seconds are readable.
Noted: **4:06**
